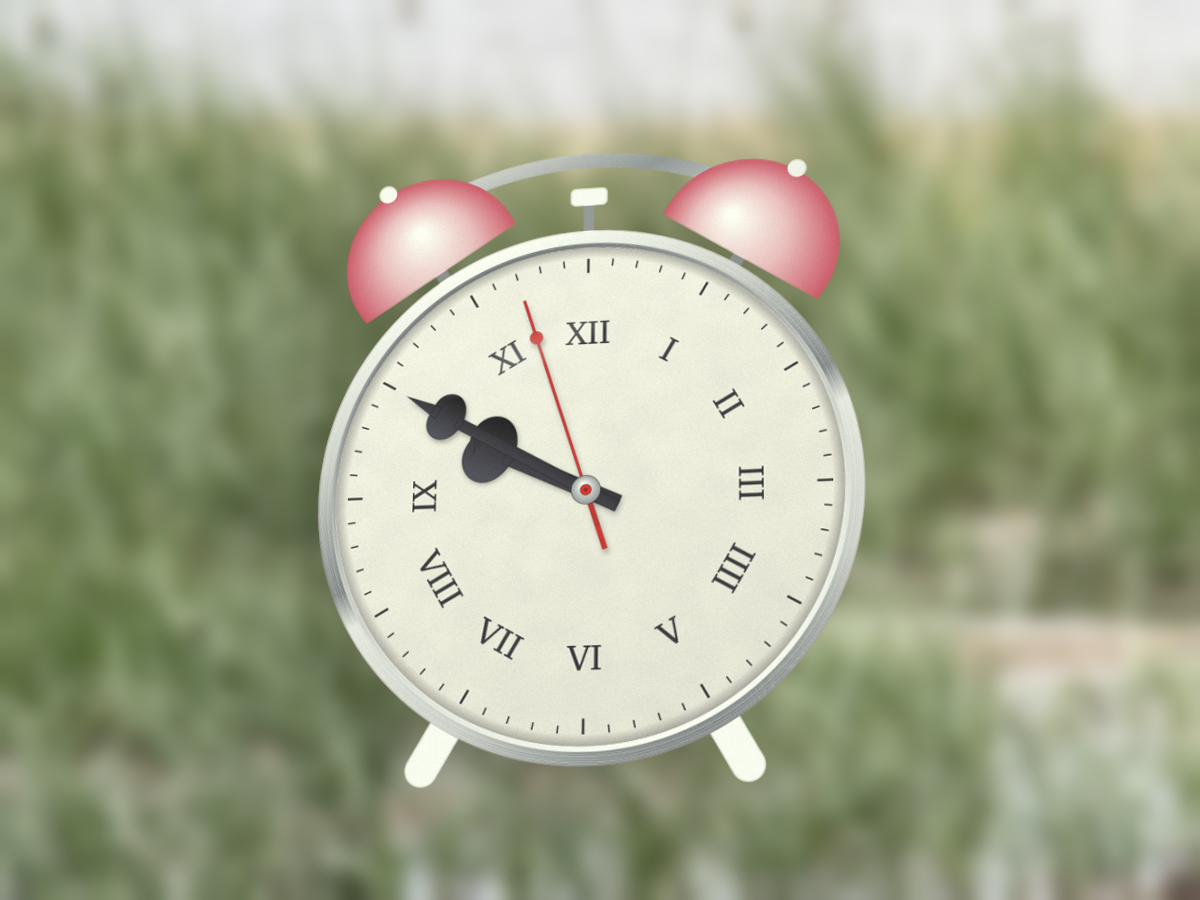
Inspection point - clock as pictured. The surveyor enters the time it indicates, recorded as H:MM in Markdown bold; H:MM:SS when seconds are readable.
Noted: **9:49:57**
